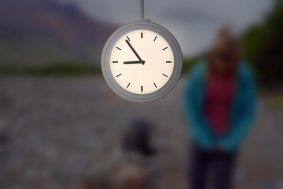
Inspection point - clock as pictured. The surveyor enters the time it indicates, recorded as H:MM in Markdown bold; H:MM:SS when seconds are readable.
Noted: **8:54**
